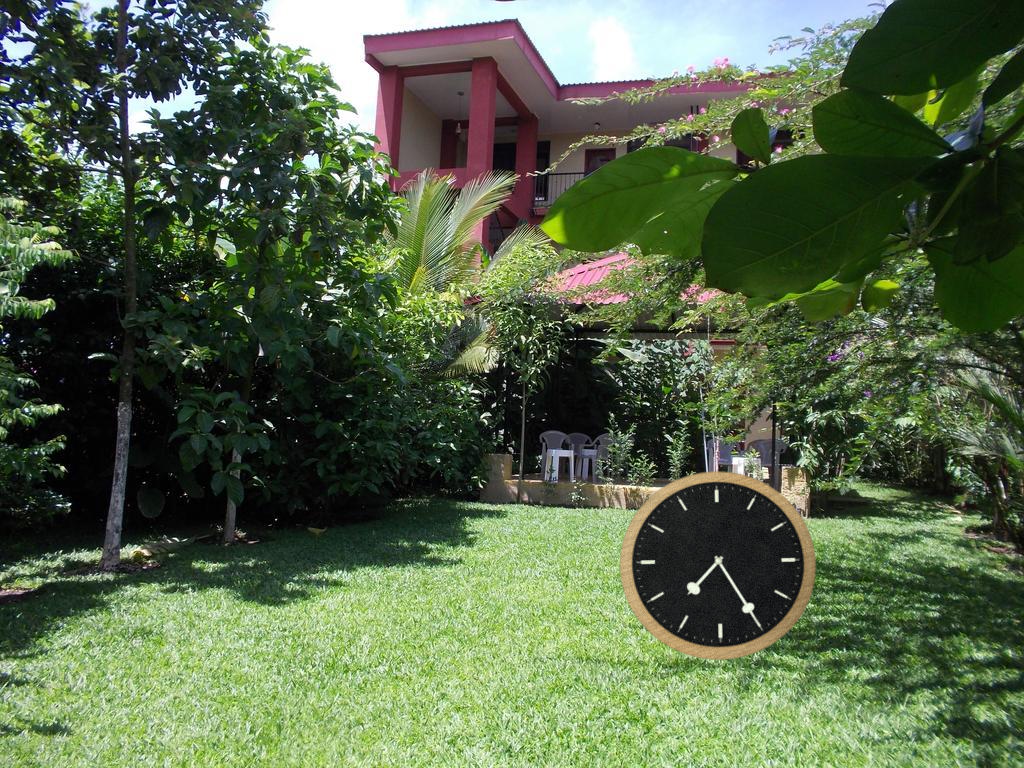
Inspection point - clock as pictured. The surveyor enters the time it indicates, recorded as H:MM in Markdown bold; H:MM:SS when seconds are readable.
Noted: **7:25**
